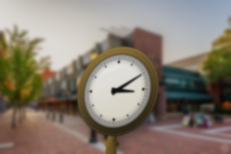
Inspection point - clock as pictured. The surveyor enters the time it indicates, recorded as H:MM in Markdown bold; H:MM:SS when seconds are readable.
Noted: **3:10**
